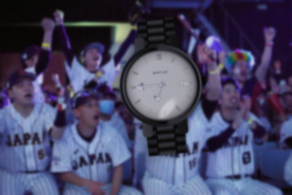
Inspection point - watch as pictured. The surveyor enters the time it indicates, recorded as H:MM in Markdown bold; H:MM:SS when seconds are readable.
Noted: **6:45**
